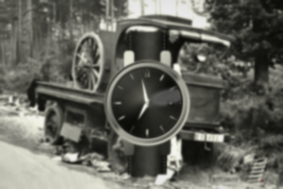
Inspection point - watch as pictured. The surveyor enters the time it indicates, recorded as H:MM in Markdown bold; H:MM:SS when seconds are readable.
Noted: **6:58**
